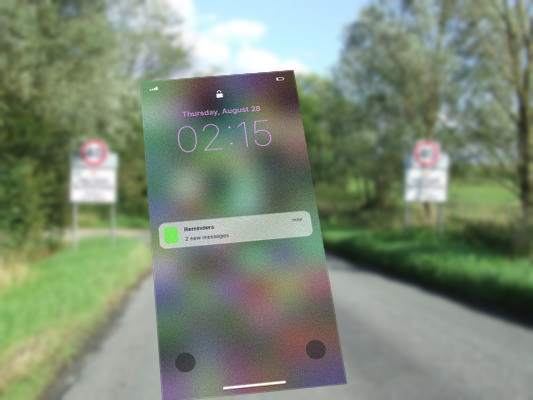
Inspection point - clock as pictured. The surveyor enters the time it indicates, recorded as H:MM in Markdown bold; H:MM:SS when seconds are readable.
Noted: **2:15**
